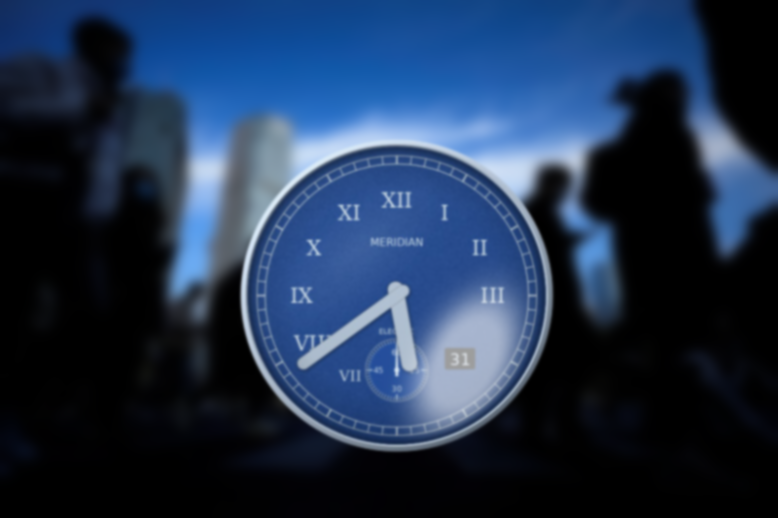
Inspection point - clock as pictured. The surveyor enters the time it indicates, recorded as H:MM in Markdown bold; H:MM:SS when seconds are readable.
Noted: **5:39**
